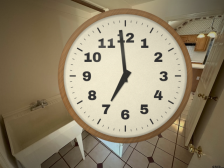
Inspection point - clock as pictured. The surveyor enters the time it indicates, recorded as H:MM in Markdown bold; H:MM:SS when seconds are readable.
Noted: **6:59**
